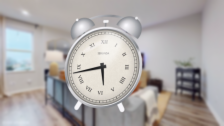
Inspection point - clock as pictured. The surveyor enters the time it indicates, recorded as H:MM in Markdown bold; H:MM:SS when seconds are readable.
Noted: **5:43**
